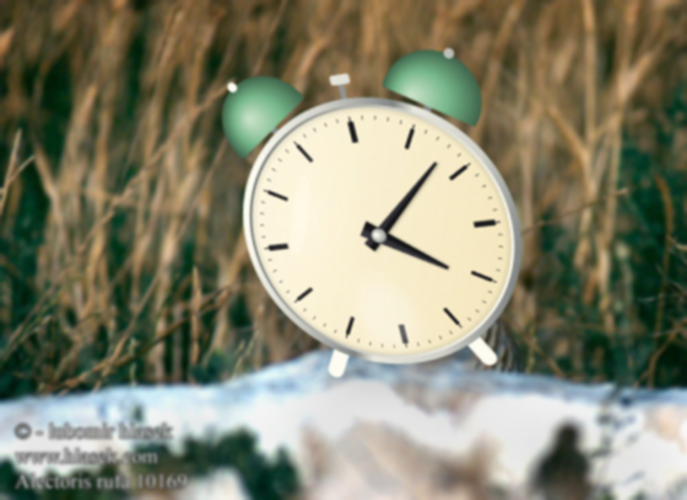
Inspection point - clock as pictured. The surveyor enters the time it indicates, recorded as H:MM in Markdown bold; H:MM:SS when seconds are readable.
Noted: **4:08**
